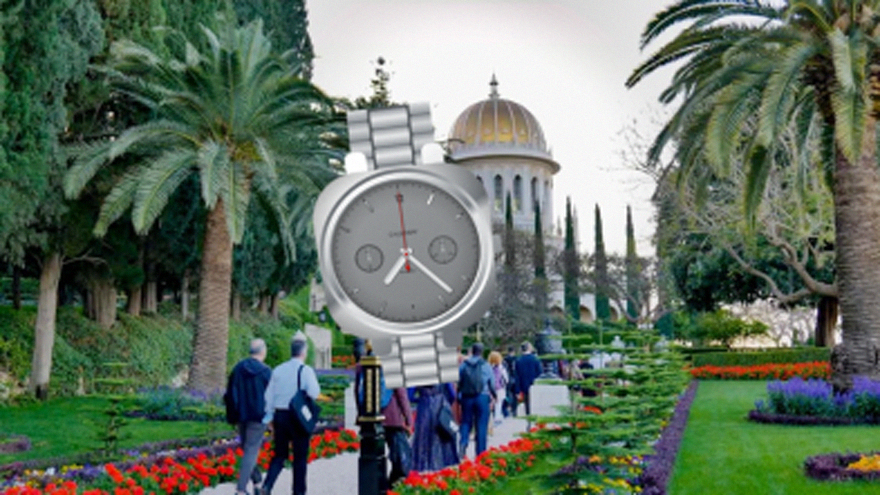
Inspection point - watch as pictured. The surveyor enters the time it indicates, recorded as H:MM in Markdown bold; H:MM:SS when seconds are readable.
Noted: **7:23**
